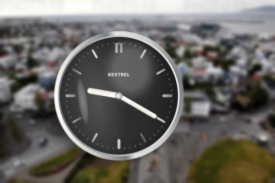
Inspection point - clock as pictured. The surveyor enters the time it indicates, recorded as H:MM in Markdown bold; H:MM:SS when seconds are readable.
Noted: **9:20**
